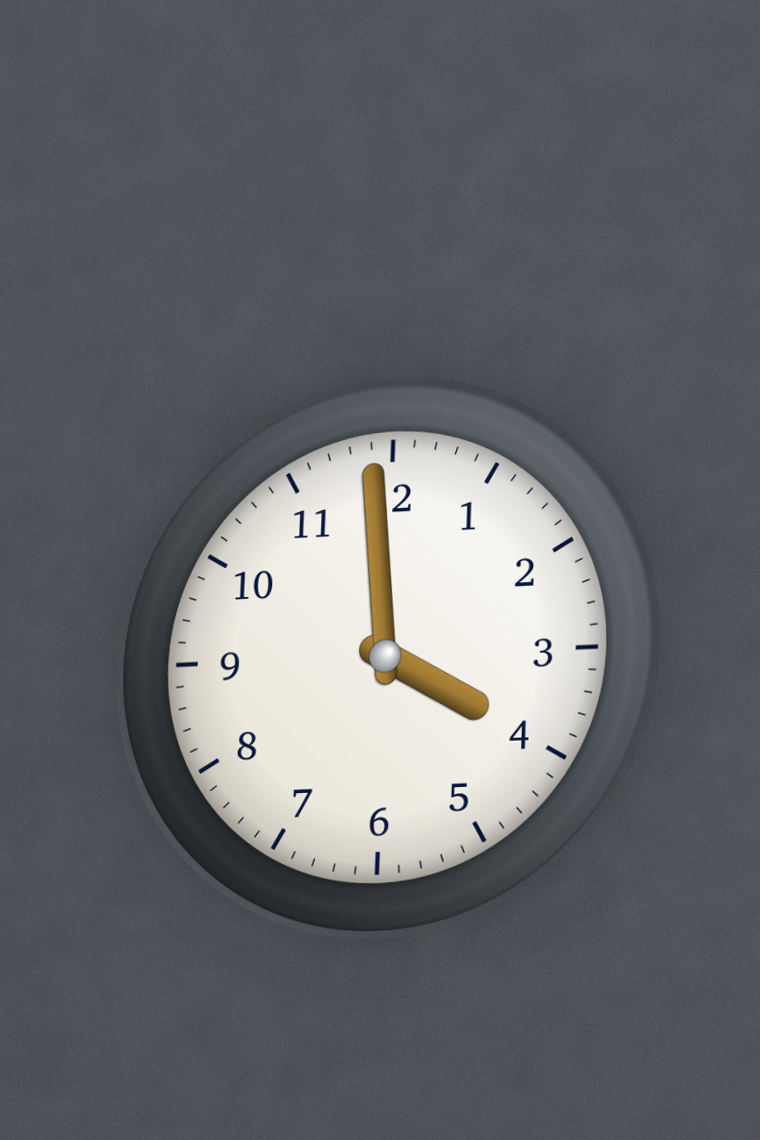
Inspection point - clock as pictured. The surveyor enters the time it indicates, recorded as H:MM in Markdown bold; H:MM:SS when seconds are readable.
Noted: **3:59**
